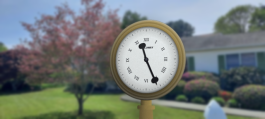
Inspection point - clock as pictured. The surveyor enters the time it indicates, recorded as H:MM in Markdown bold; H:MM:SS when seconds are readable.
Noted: **11:26**
